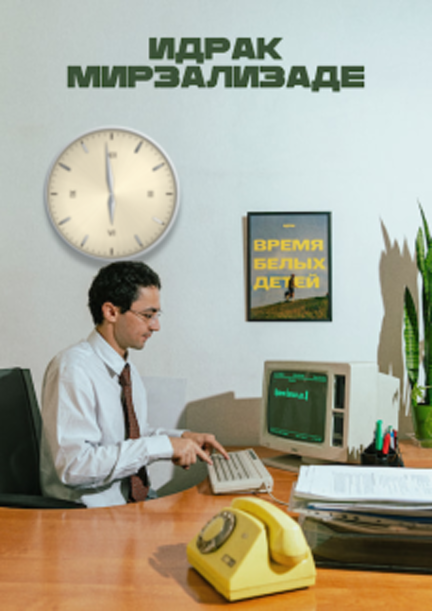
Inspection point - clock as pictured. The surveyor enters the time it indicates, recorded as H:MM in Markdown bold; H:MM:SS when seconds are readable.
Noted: **5:59**
